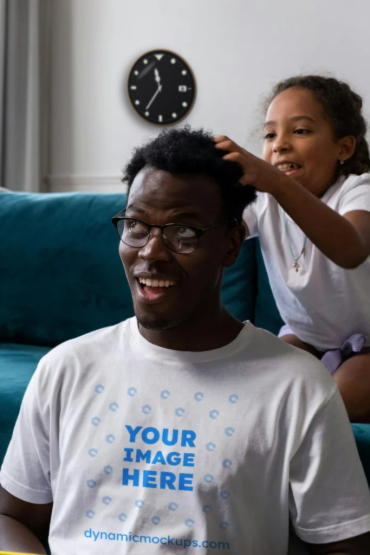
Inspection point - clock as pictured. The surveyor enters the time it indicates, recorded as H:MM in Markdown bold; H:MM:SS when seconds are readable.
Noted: **11:36**
